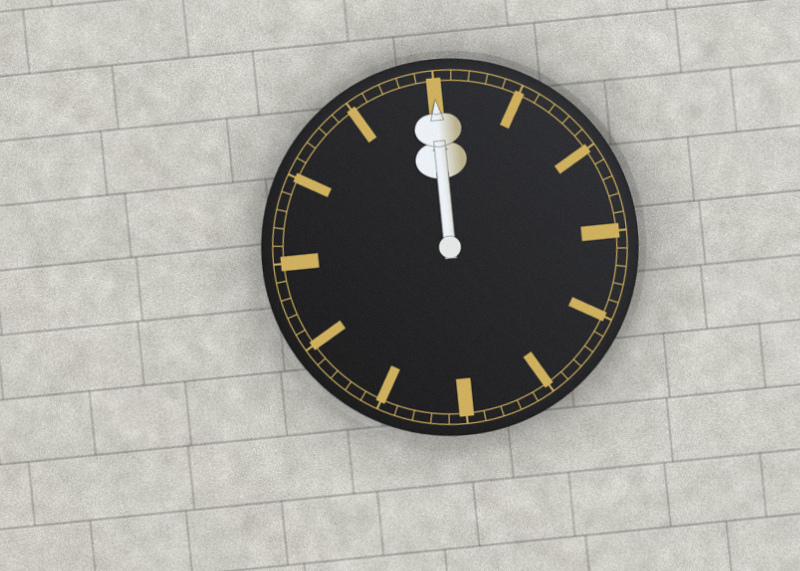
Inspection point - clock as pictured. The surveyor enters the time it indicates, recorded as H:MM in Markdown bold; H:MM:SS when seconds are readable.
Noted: **12:00**
